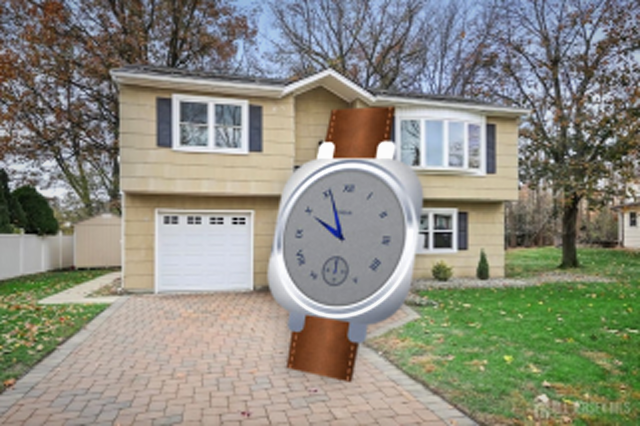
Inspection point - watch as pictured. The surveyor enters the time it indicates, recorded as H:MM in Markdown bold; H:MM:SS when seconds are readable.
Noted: **9:56**
